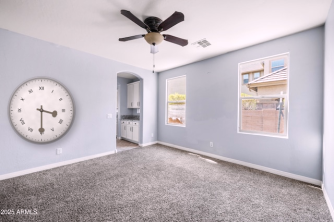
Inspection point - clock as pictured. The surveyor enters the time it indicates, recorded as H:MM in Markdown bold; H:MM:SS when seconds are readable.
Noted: **3:30**
